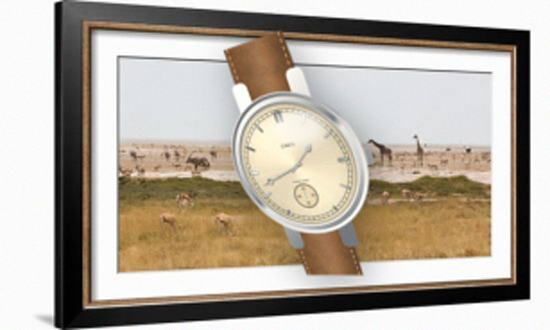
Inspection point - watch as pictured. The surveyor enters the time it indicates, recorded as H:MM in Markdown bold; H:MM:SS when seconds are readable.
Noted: **1:42**
